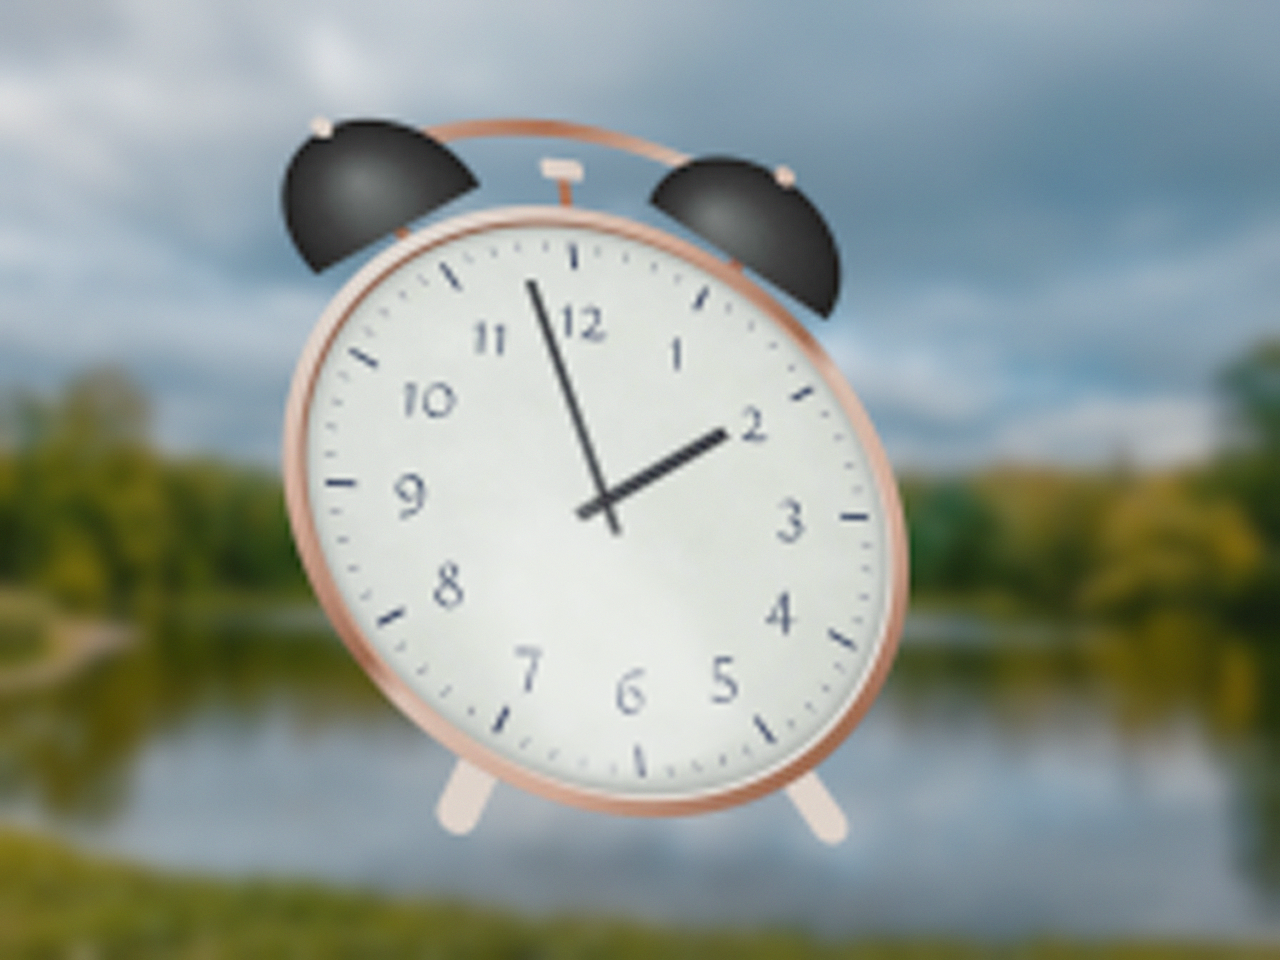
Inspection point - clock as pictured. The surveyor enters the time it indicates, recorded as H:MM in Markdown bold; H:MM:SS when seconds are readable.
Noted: **1:58**
